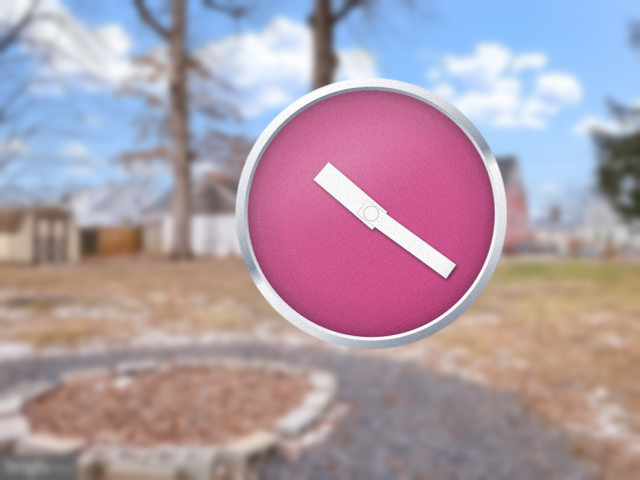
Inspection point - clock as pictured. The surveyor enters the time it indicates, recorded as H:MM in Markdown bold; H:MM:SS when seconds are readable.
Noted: **10:21**
